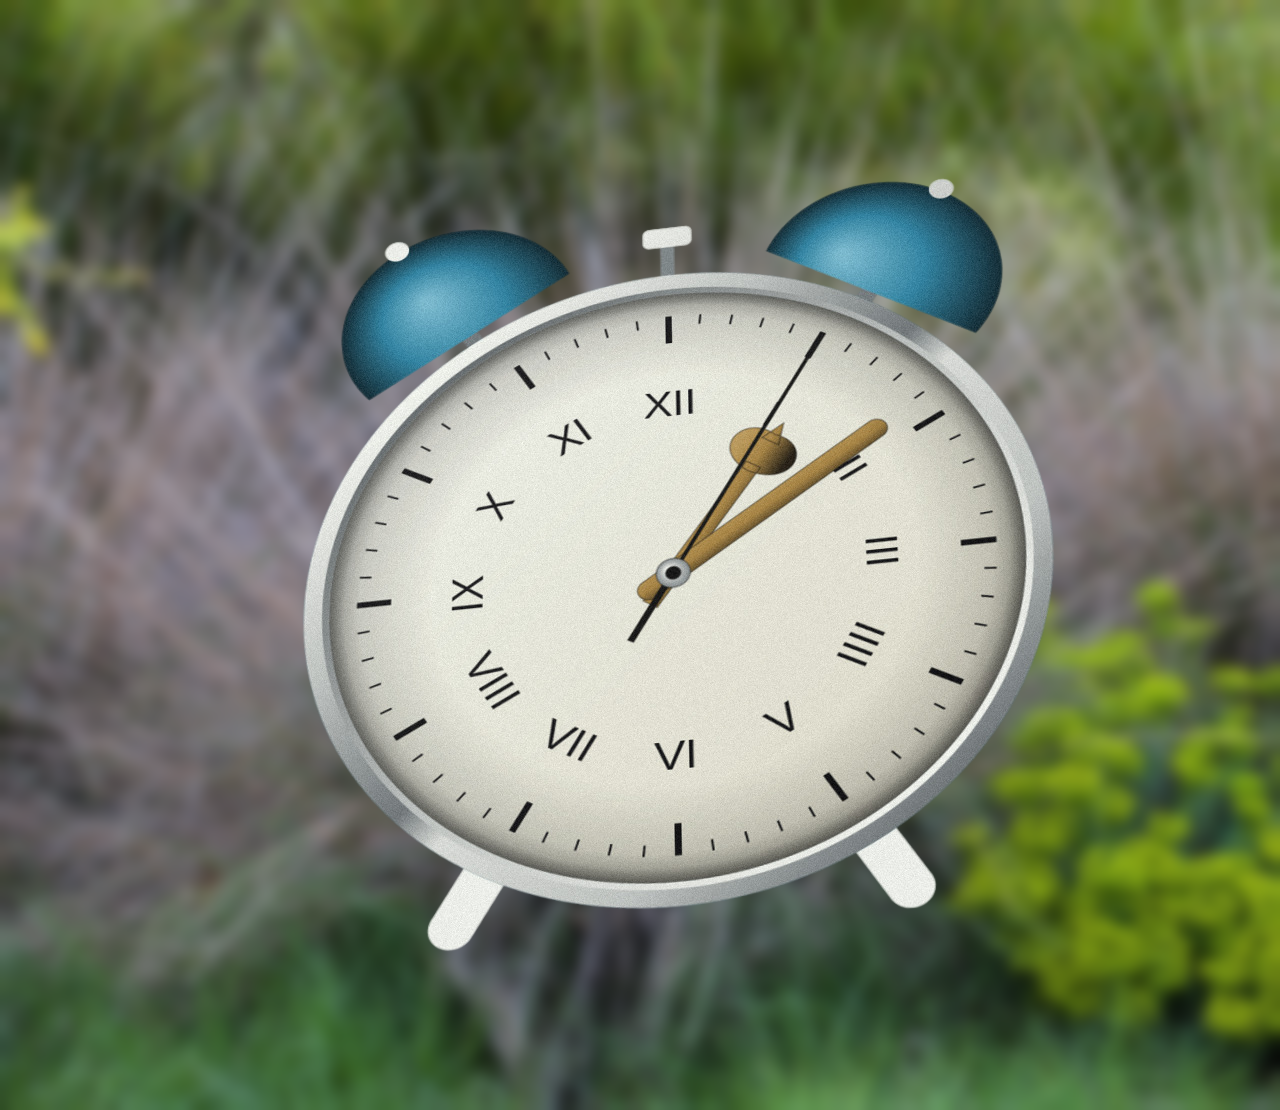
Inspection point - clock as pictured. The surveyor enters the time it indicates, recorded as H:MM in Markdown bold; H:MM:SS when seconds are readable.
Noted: **1:09:05**
